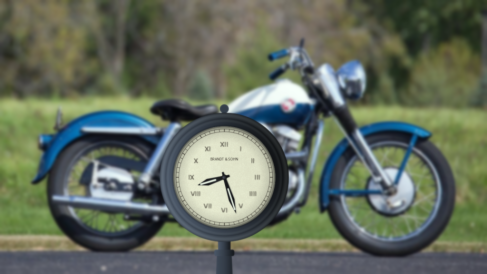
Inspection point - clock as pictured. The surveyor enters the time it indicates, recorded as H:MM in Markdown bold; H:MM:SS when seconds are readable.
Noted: **8:27**
